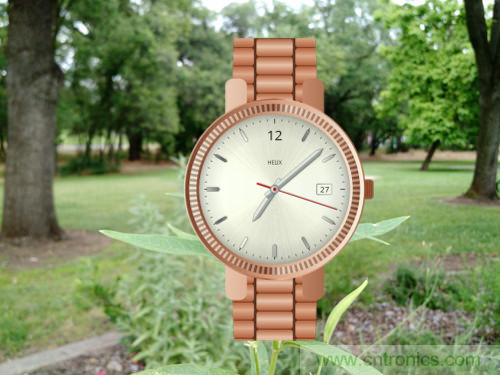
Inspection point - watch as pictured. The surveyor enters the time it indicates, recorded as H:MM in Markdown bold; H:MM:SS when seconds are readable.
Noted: **7:08:18**
